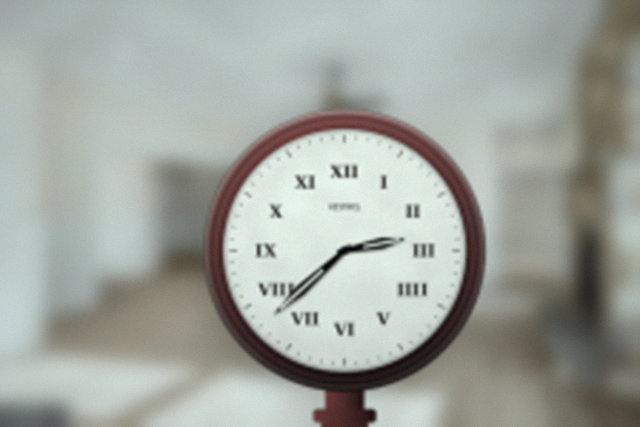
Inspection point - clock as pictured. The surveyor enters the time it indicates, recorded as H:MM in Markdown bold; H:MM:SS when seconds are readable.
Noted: **2:38**
